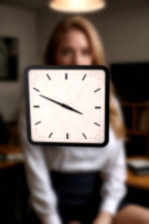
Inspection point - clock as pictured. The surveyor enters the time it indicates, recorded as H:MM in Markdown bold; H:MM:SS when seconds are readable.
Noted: **3:49**
